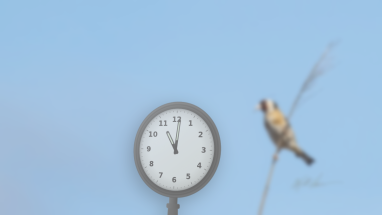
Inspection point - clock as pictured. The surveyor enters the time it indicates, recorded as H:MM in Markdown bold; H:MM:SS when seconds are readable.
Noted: **11:01**
